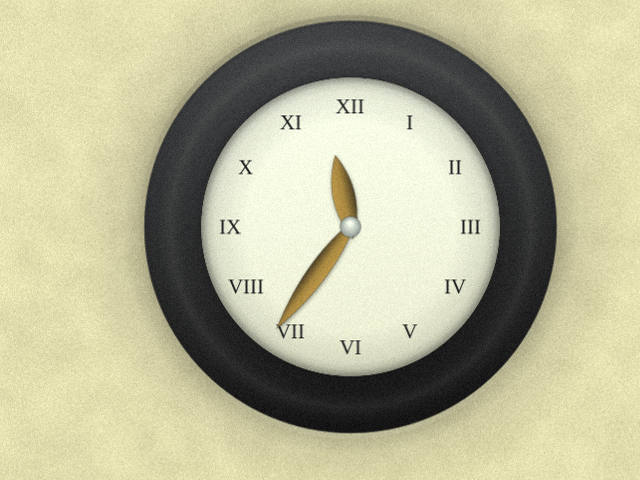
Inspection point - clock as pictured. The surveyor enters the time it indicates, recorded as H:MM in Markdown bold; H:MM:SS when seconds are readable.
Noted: **11:36**
